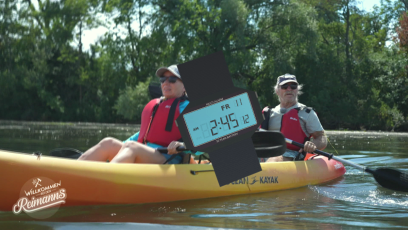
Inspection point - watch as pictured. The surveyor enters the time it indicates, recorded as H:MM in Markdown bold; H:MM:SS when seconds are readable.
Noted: **2:45:12**
